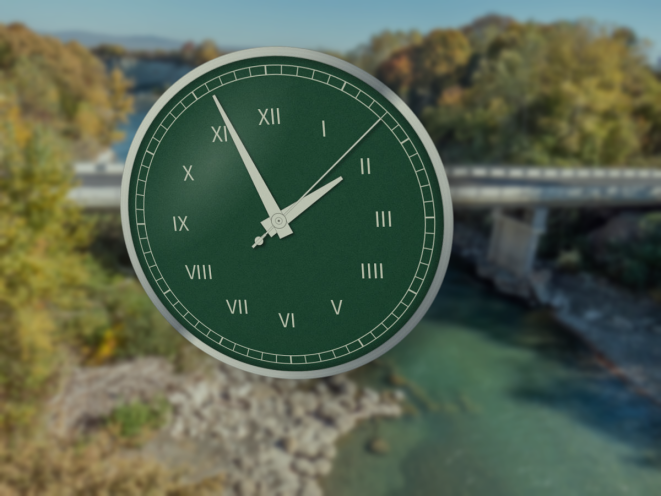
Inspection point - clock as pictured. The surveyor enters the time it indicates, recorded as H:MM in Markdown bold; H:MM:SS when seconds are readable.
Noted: **1:56:08**
